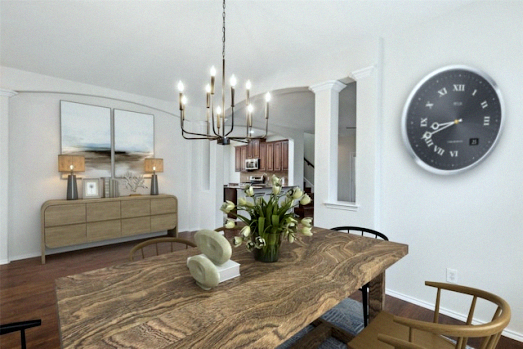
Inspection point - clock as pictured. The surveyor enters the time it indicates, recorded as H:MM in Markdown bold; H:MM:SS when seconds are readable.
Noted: **8:41**
